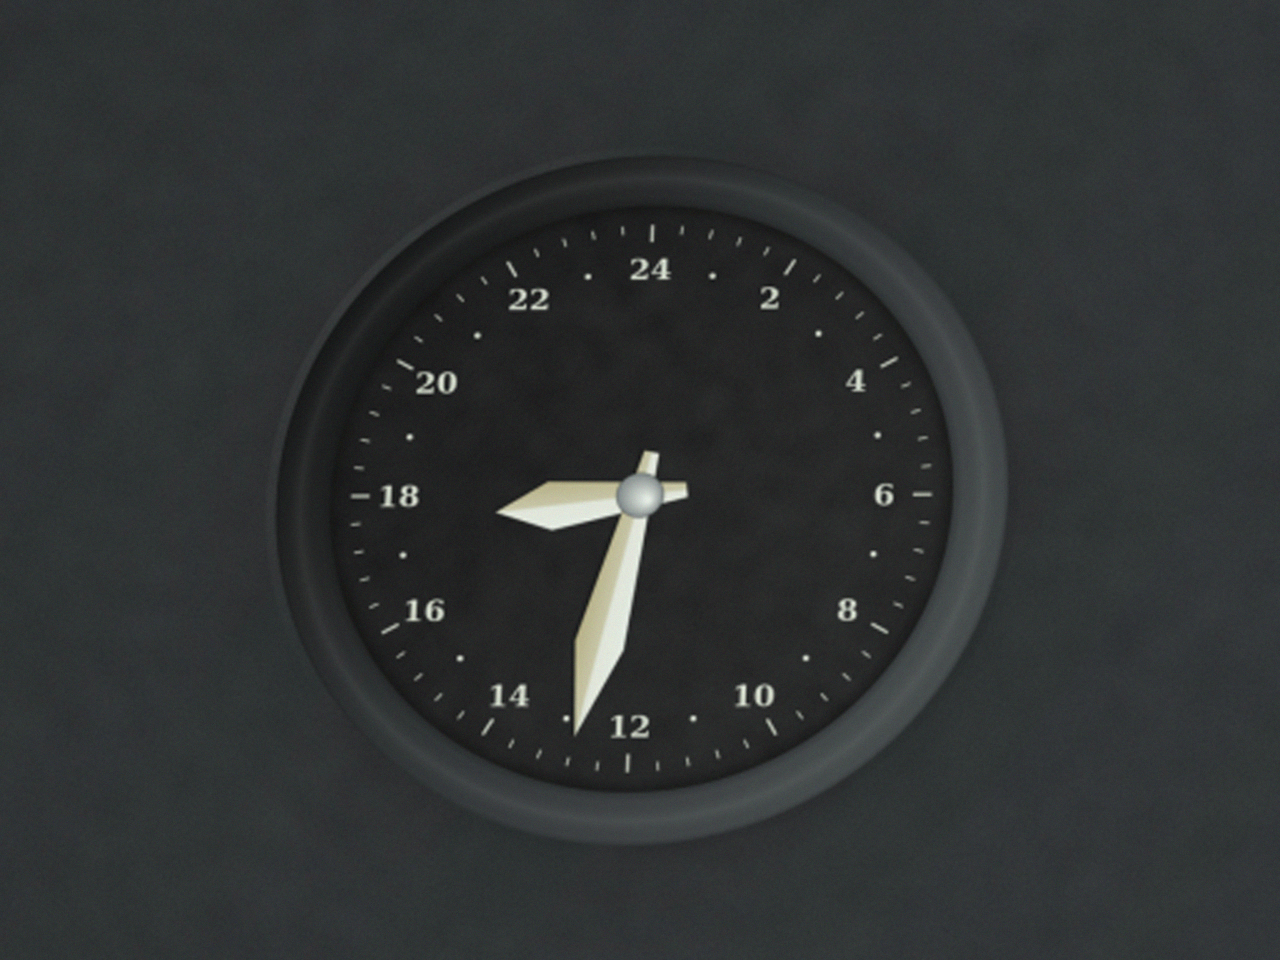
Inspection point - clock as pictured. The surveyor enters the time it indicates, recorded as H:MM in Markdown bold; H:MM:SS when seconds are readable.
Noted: **17:32**
